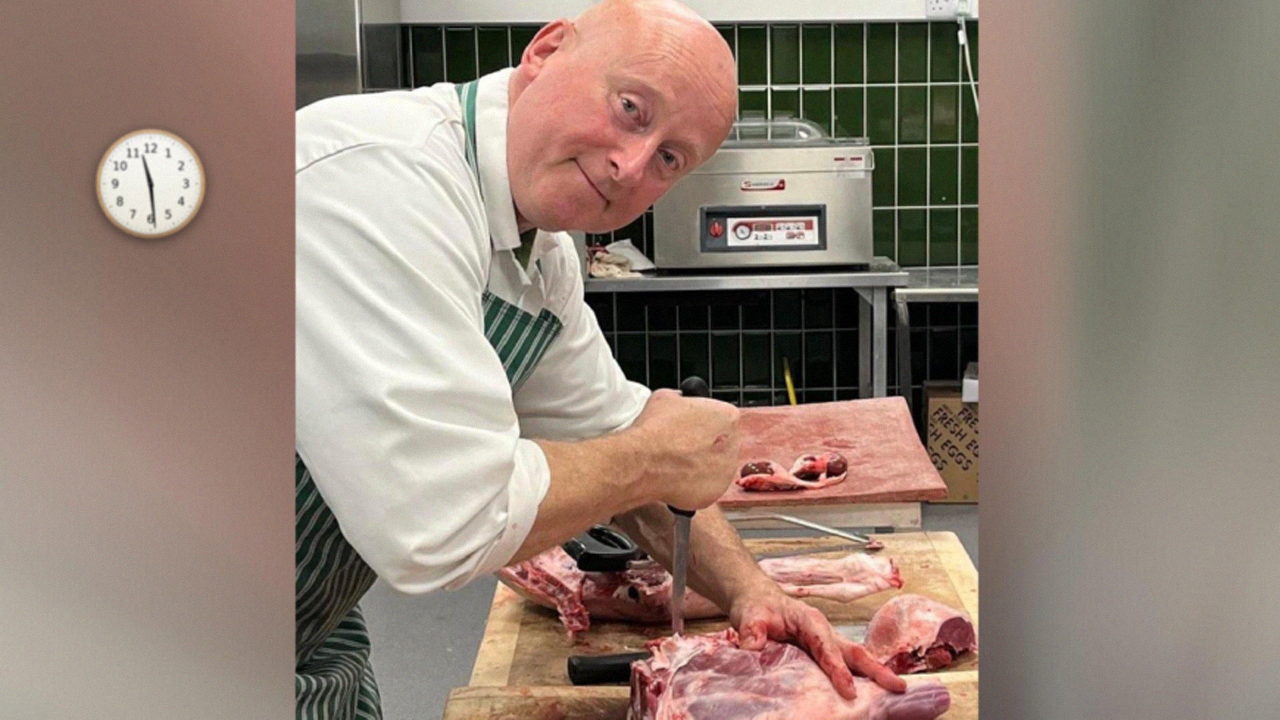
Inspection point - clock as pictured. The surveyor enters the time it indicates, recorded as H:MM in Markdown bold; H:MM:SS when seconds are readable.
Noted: **11:29**
